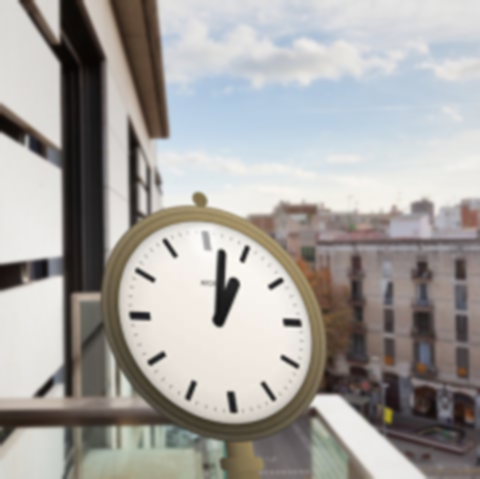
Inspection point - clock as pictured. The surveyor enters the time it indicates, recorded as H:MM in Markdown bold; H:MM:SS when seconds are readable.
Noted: **1:02**
